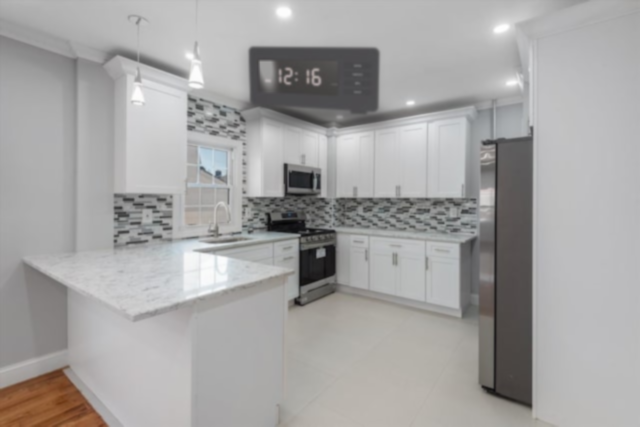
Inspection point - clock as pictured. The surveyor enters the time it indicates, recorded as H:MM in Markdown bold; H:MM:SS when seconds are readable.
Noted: **12:16**
